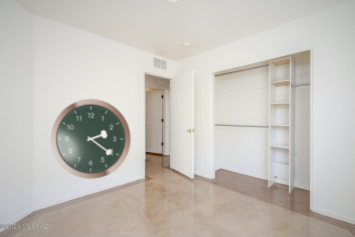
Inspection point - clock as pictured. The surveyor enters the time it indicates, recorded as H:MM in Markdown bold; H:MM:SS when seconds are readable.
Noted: **2:21**
